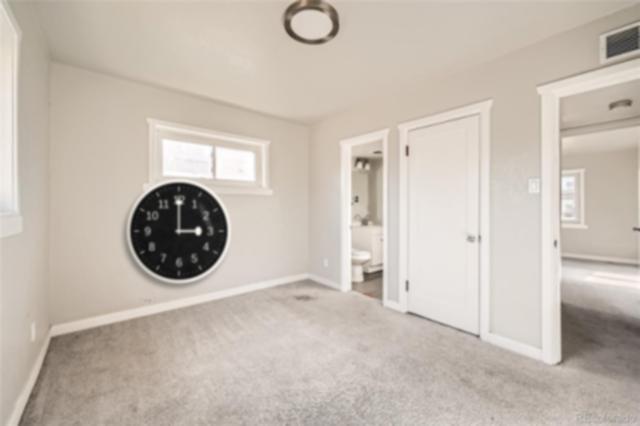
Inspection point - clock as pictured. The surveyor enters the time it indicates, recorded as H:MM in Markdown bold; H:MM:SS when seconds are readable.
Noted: **3:00**
